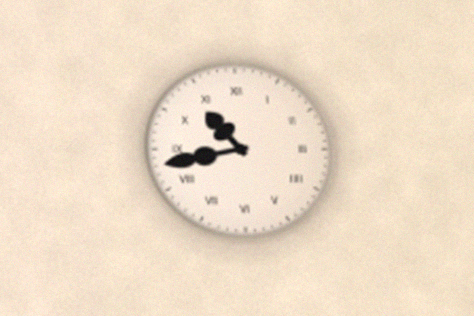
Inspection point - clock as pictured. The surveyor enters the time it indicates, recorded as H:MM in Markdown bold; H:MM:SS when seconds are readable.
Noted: **10:43**
